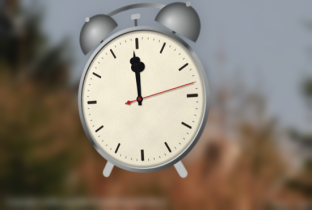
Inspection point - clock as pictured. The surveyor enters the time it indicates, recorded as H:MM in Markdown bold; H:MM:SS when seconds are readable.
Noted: **11:59:13**
